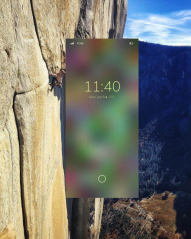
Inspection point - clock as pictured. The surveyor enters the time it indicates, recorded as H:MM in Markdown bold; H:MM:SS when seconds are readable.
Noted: **11:40**
